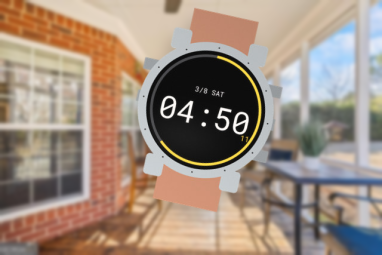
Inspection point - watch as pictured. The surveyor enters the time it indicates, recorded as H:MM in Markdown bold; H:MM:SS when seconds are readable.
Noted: **4:50:11**
